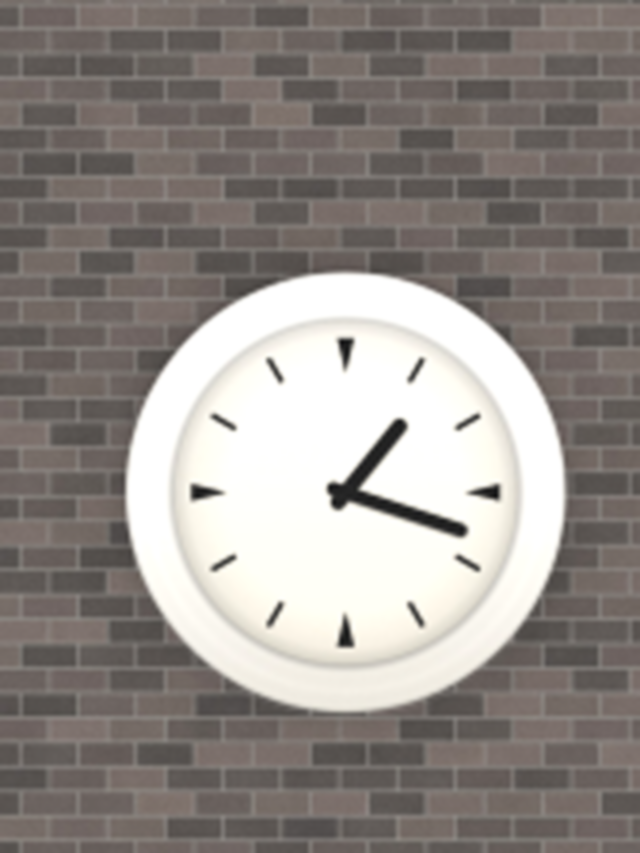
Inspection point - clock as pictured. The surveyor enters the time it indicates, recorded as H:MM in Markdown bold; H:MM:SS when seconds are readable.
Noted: **1:18**
